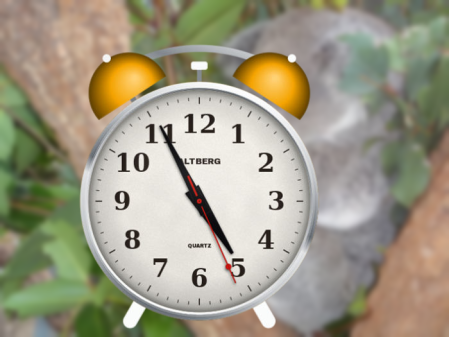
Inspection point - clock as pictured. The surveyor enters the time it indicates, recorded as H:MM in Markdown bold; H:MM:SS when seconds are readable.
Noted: **4:55:26**
